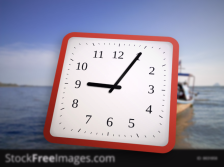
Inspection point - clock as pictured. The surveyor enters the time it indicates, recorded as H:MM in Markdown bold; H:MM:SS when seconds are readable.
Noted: **9:05**
